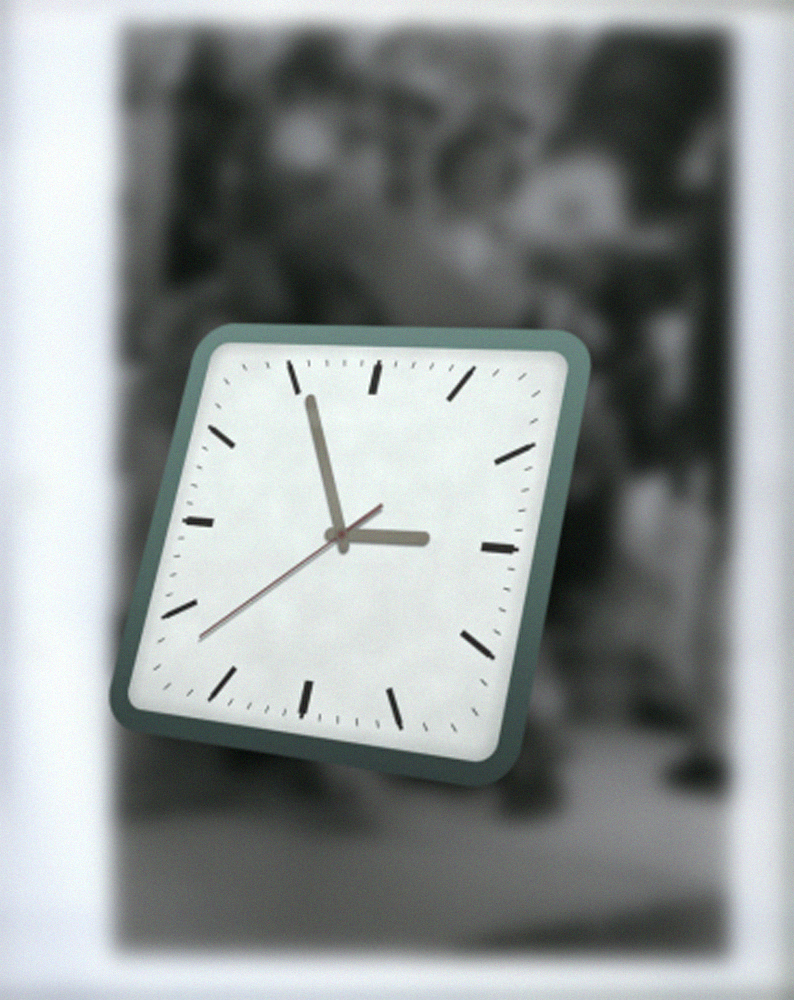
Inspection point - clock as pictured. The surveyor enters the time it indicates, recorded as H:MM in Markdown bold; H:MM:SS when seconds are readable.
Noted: **2:55:38**
